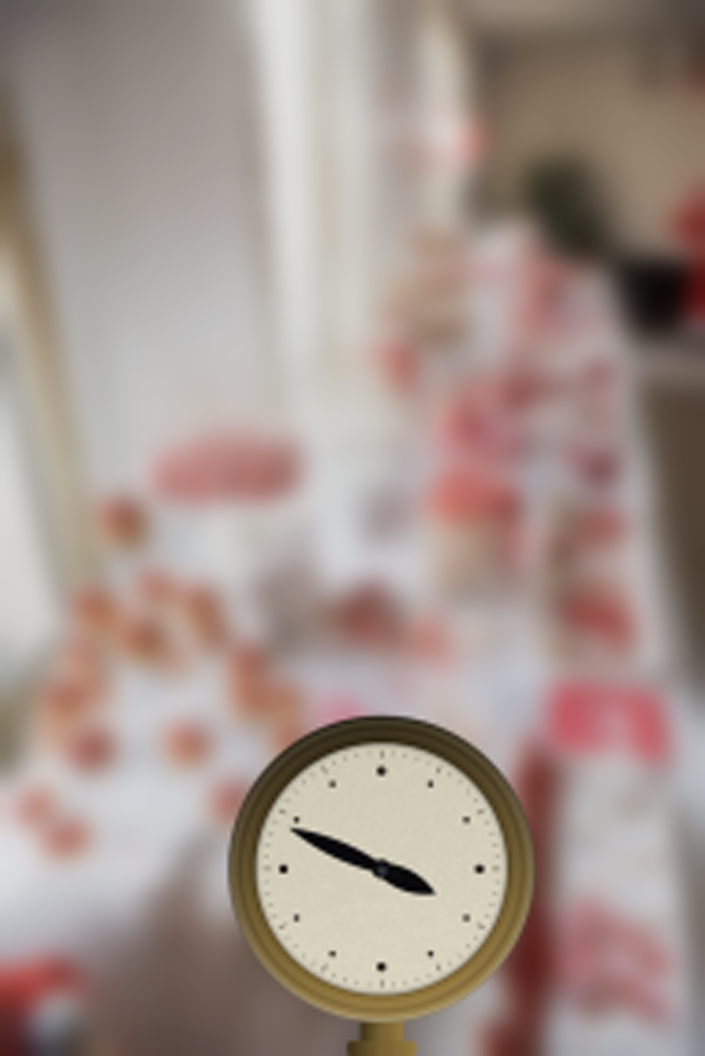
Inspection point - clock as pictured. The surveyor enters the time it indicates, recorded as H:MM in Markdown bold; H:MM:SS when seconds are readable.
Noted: **3:49**
